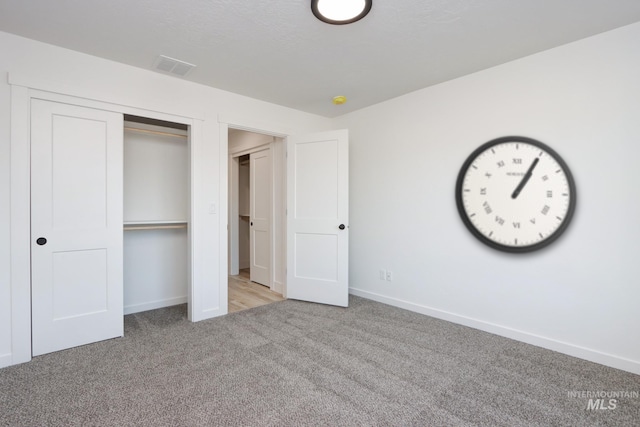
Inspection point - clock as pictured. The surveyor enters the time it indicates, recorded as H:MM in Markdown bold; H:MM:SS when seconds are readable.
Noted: **1:05**
